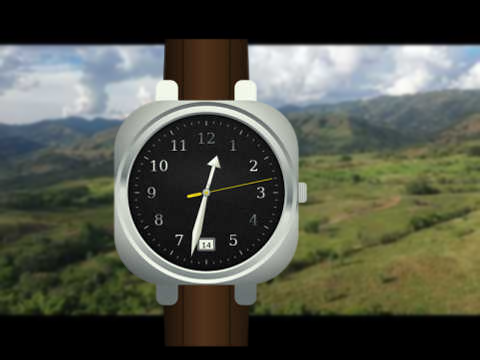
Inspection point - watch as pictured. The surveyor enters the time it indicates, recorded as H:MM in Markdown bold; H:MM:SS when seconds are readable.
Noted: **12:32:13**
